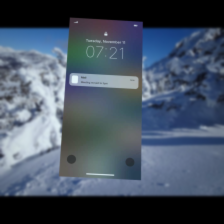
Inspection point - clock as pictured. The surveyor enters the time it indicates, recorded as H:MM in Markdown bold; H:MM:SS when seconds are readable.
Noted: **7:21**
